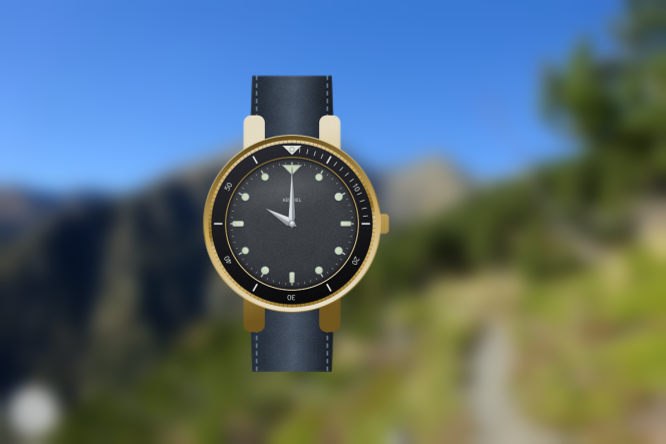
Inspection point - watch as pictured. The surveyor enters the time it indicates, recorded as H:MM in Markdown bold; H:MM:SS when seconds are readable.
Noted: **10:00**
